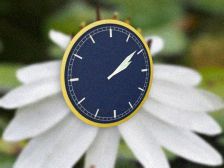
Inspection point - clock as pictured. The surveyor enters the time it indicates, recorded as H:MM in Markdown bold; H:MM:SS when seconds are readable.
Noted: **2:09**
